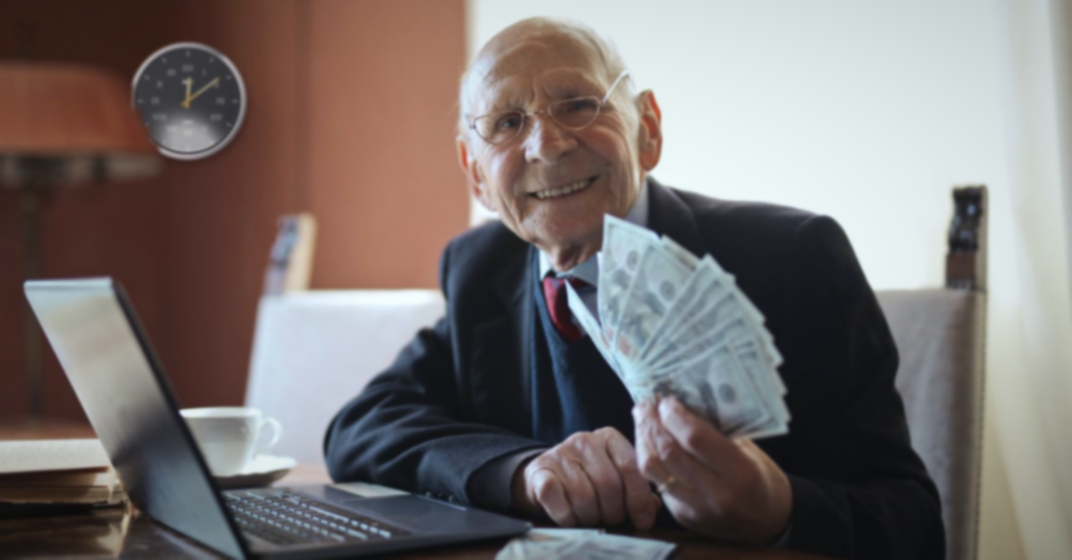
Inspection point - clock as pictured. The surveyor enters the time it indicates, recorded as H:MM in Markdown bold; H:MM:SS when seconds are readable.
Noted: **12:09**
